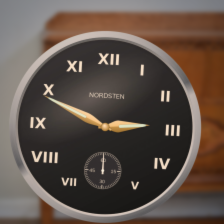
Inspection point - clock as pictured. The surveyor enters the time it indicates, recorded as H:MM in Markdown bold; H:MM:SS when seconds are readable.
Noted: **2:49**
